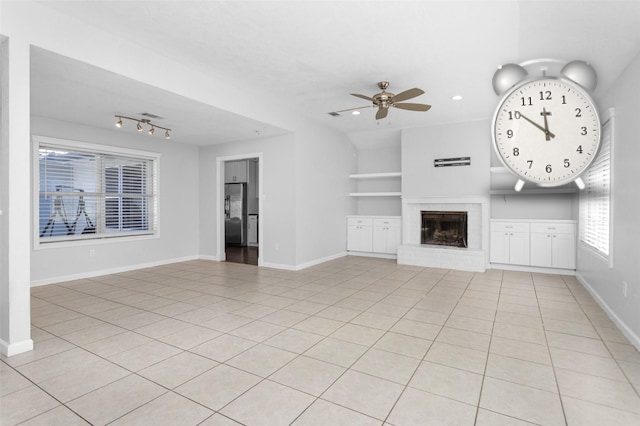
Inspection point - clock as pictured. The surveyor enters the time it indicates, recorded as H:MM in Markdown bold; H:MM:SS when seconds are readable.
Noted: **11:51**
